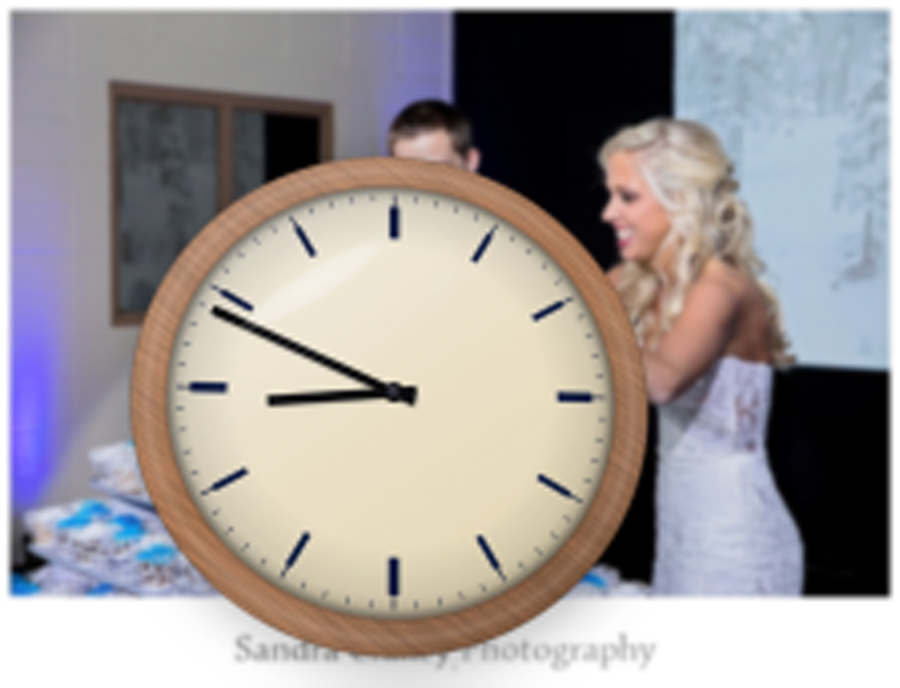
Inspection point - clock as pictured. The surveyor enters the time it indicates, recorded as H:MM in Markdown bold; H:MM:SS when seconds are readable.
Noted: **8:49**
